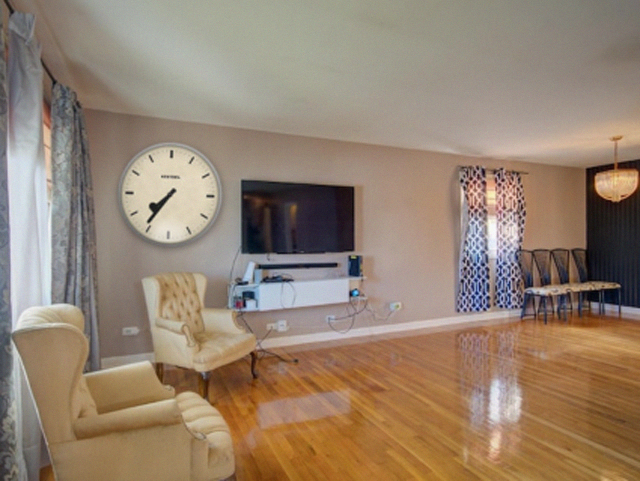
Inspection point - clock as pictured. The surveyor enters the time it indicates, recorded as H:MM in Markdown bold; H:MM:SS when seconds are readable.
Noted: **7:36**
